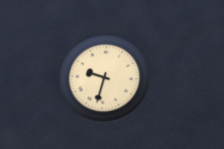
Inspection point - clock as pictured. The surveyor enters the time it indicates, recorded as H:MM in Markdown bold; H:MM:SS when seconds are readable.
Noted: **9:32**
